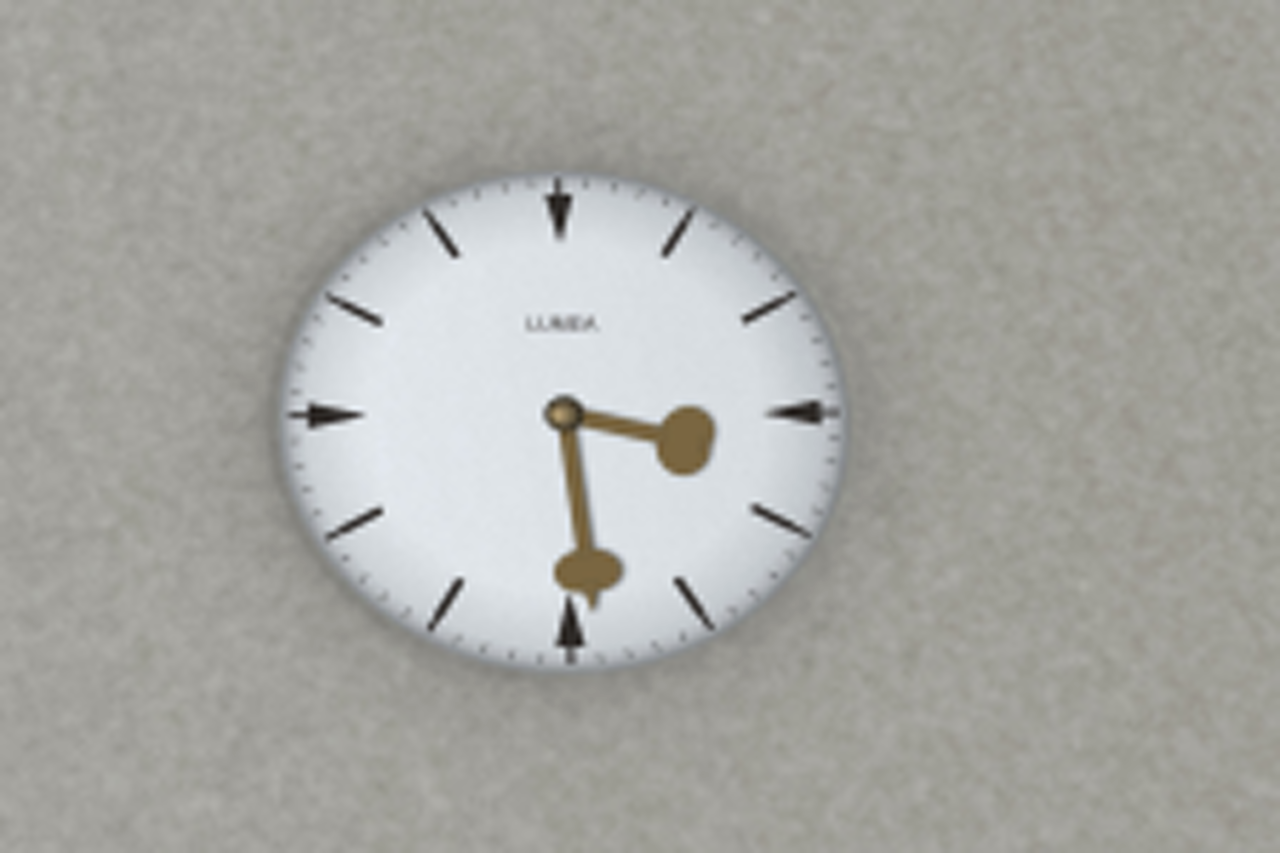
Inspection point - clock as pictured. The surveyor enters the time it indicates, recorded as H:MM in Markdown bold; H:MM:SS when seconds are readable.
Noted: **3:29**
